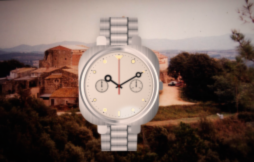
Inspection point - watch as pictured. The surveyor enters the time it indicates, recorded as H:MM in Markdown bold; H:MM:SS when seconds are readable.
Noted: **10:10**
